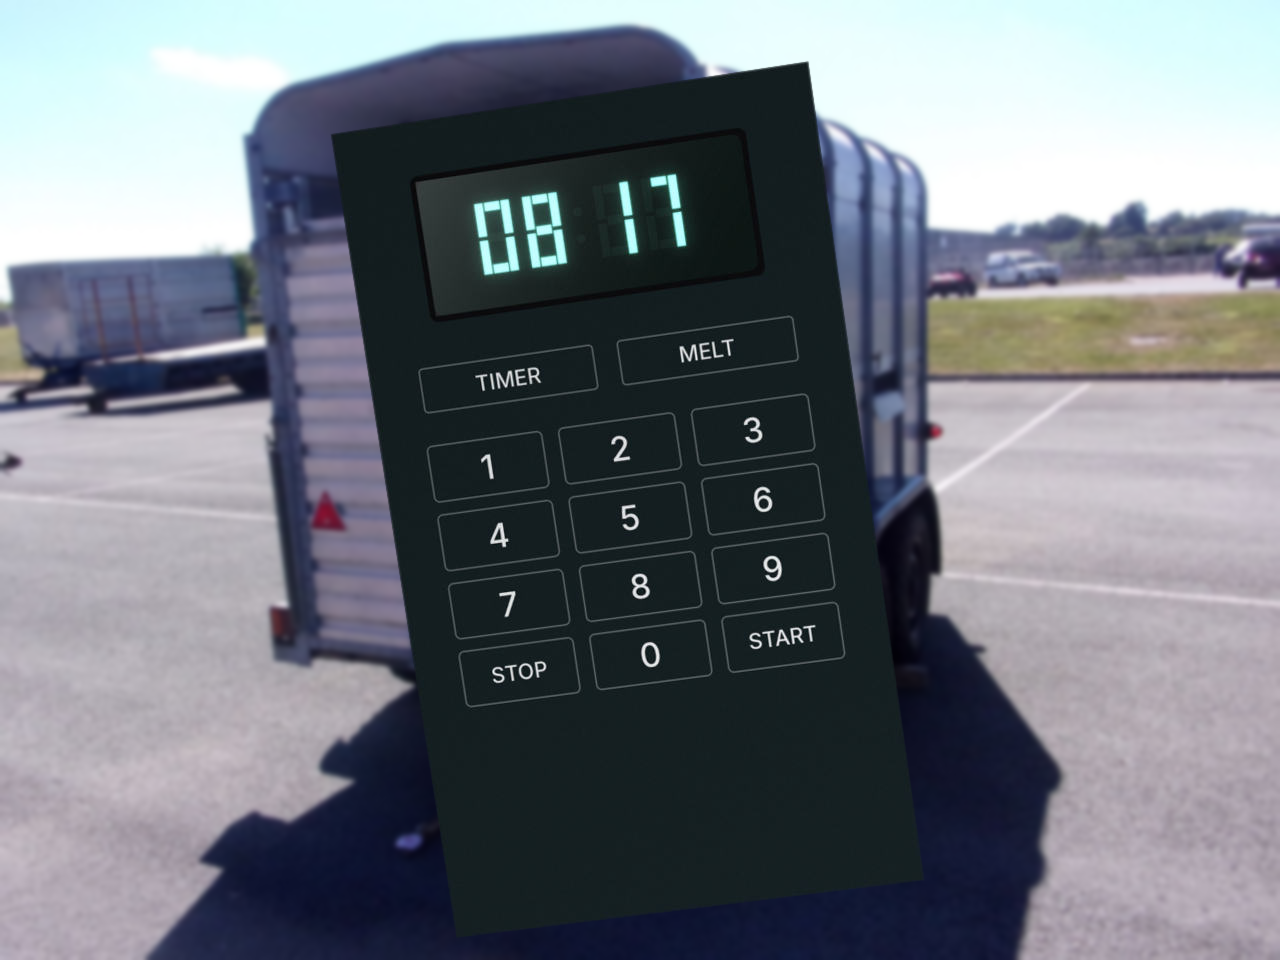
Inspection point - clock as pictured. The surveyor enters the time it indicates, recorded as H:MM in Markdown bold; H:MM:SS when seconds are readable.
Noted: **8:17**
